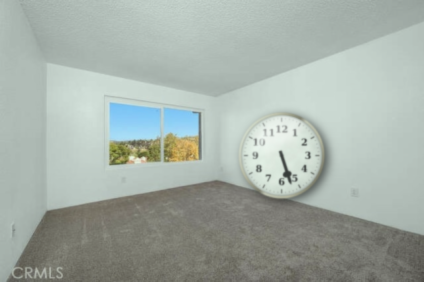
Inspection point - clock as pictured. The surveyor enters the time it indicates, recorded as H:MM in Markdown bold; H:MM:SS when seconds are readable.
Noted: **5:27**
